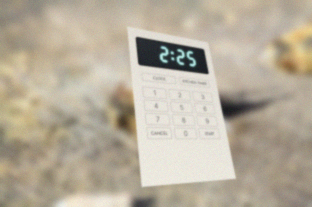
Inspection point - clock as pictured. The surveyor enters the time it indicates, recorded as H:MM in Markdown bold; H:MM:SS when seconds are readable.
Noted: **2:25**
